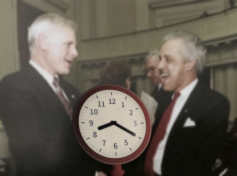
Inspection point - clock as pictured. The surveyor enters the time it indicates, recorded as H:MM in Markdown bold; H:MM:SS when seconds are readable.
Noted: **8:20**
